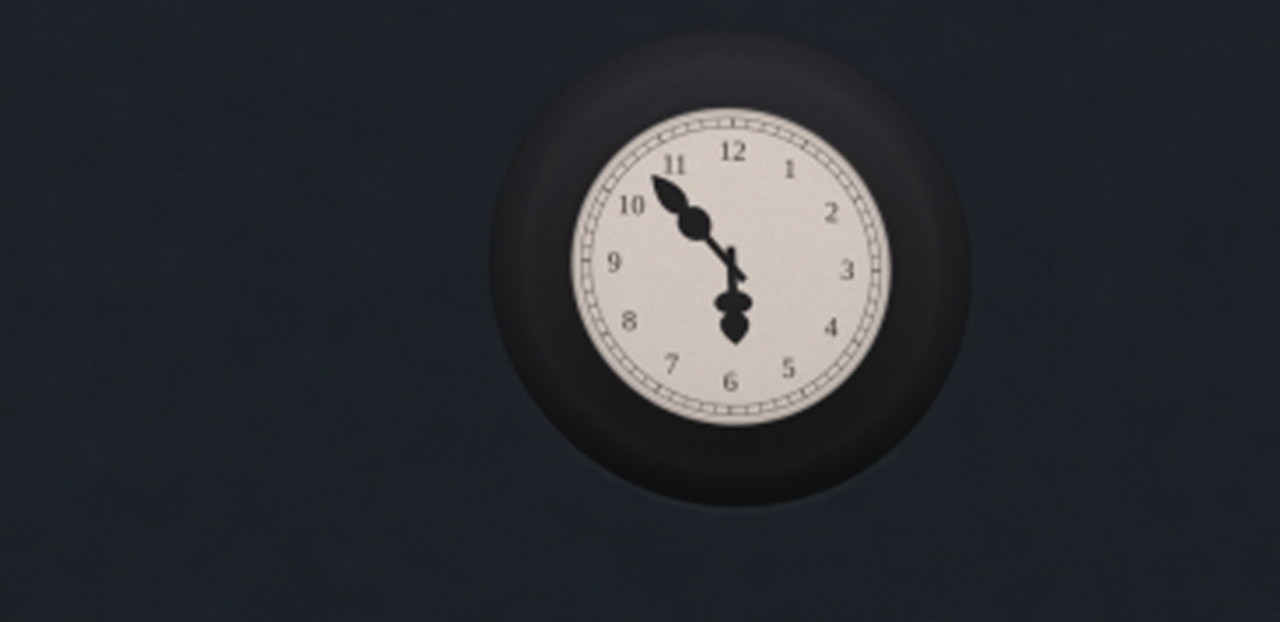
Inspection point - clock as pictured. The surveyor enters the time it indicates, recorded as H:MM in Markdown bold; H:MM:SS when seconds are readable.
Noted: **5:53**
